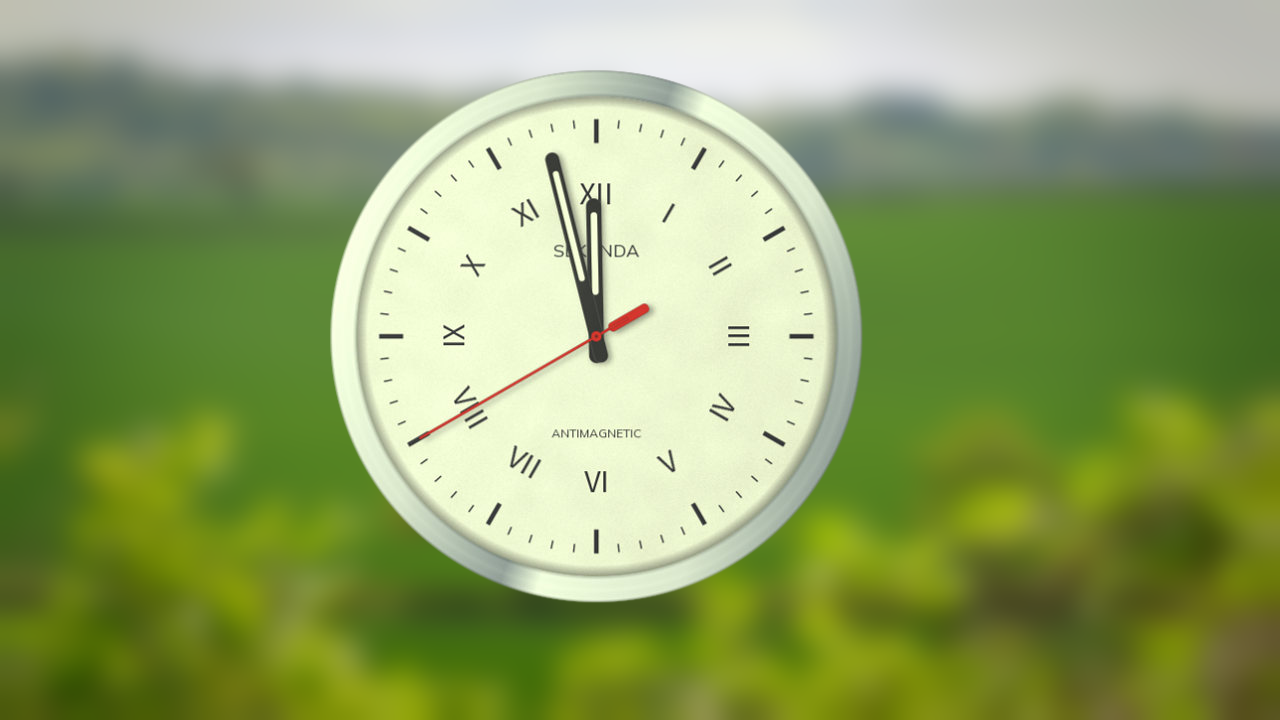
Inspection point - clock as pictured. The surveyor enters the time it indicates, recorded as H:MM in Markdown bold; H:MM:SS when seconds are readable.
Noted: **11:57:40**
